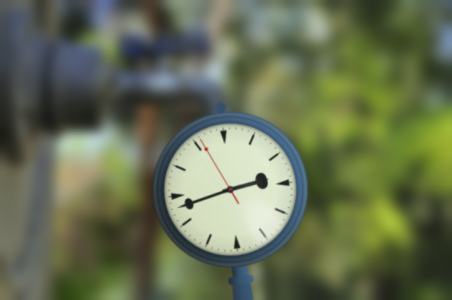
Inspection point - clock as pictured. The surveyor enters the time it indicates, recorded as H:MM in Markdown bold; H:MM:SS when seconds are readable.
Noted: **2:42:56**
